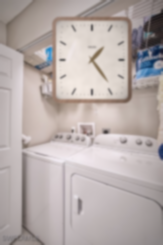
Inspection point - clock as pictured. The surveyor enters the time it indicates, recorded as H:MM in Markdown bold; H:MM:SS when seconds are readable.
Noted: **1:24**
